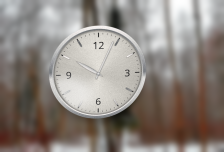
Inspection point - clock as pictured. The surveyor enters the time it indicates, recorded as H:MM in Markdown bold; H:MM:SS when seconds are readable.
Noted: **10:04**
